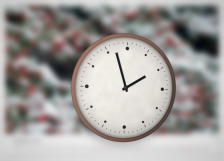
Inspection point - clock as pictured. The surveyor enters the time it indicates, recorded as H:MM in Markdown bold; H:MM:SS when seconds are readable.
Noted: **1:57**
